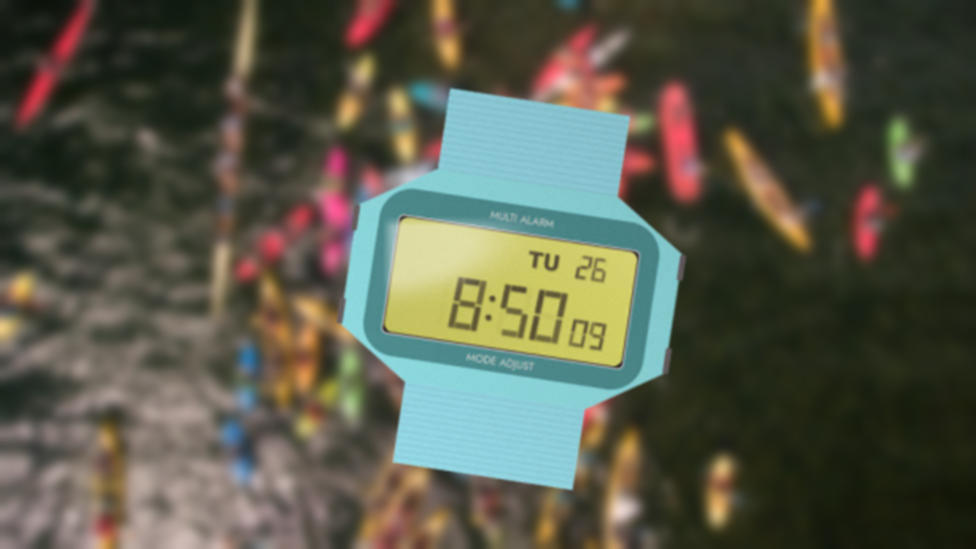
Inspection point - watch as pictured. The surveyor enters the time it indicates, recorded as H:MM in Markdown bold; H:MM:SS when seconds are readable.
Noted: **8:50:09**
